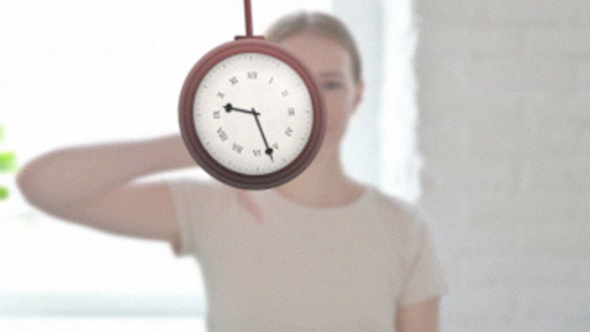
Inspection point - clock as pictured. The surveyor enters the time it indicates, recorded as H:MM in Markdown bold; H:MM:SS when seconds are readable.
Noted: **9:27**
